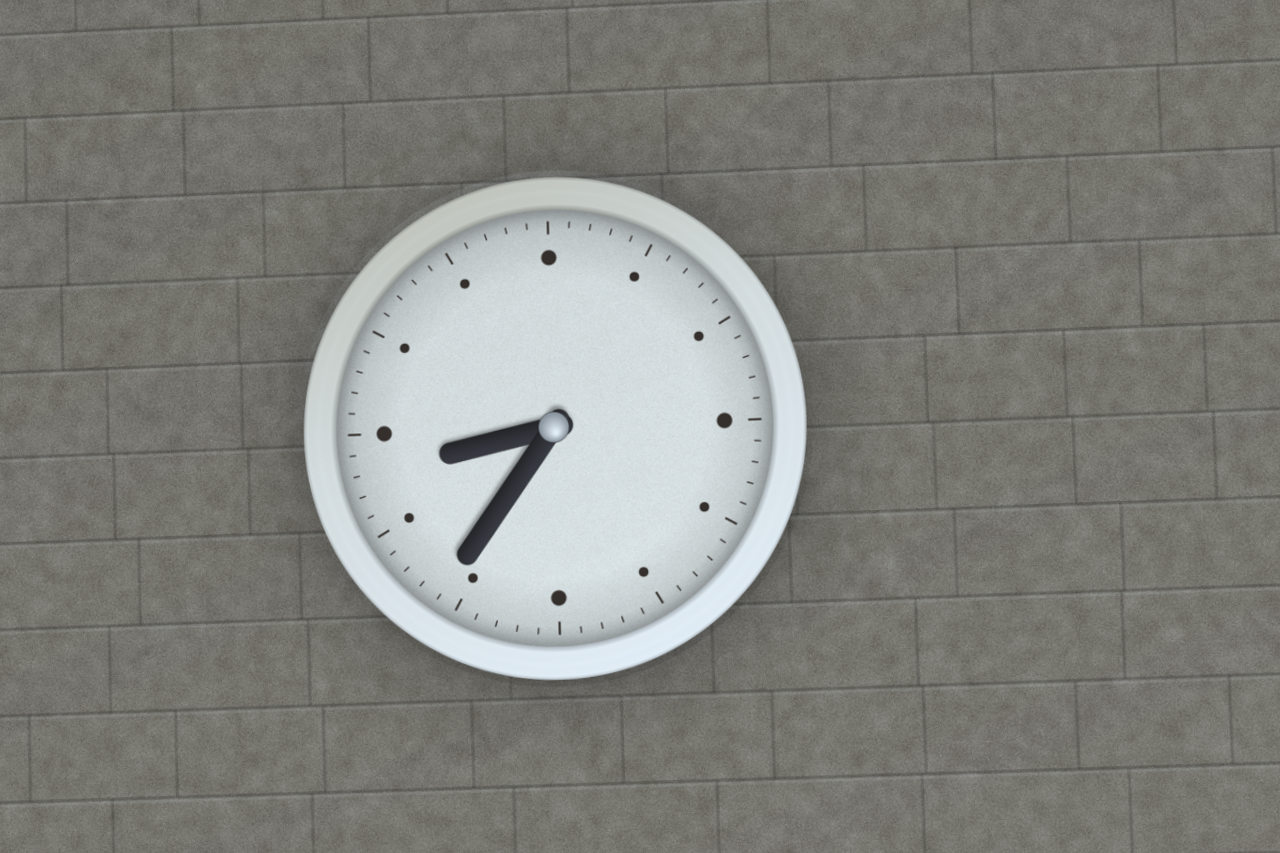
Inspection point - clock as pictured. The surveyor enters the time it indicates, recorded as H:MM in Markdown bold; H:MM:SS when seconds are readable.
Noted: **8:36**
